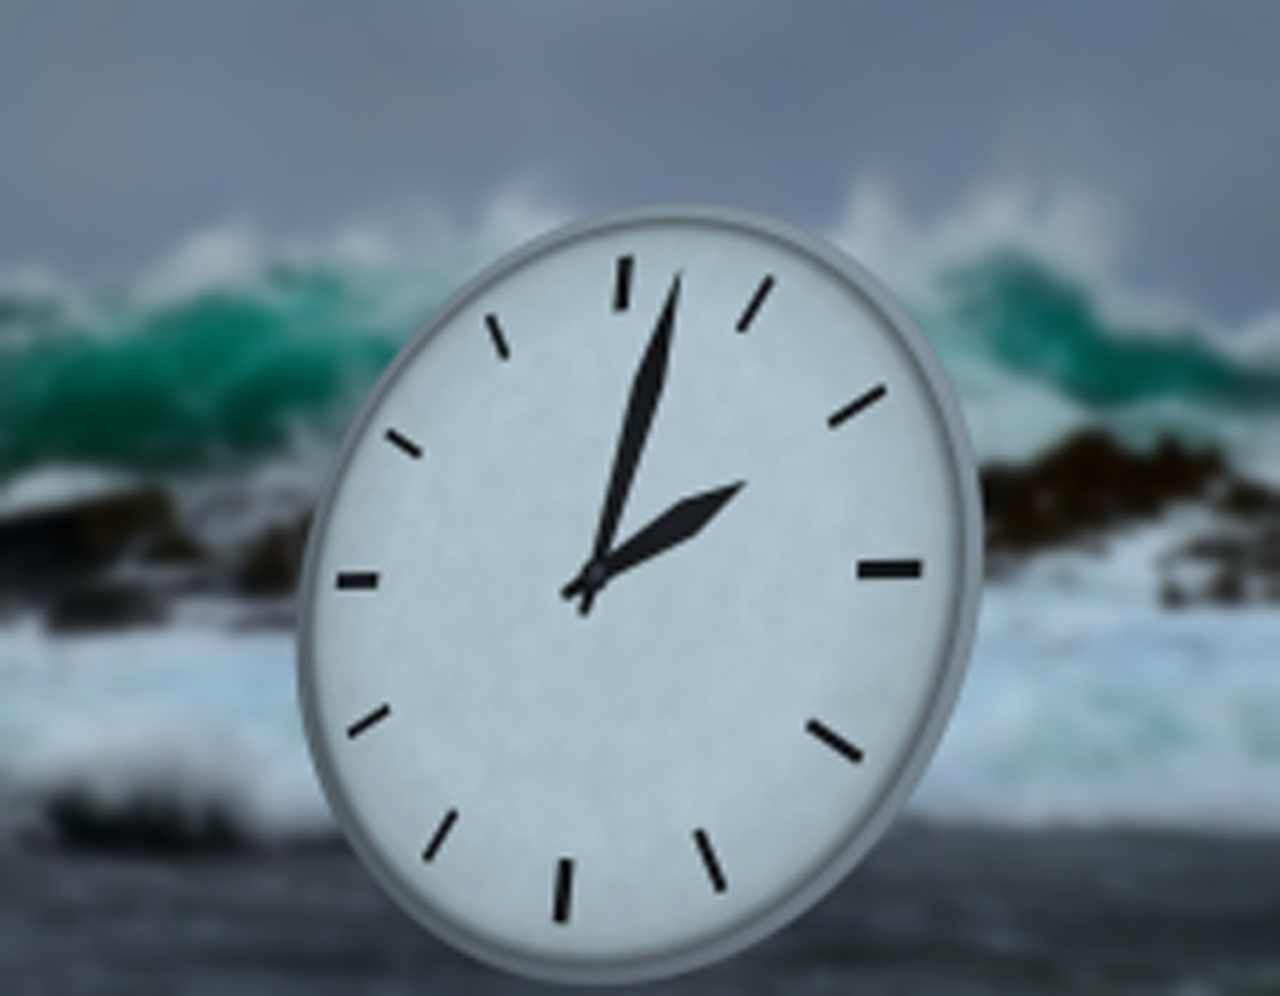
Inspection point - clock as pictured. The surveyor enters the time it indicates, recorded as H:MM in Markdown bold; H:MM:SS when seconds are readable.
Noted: **2:02**
